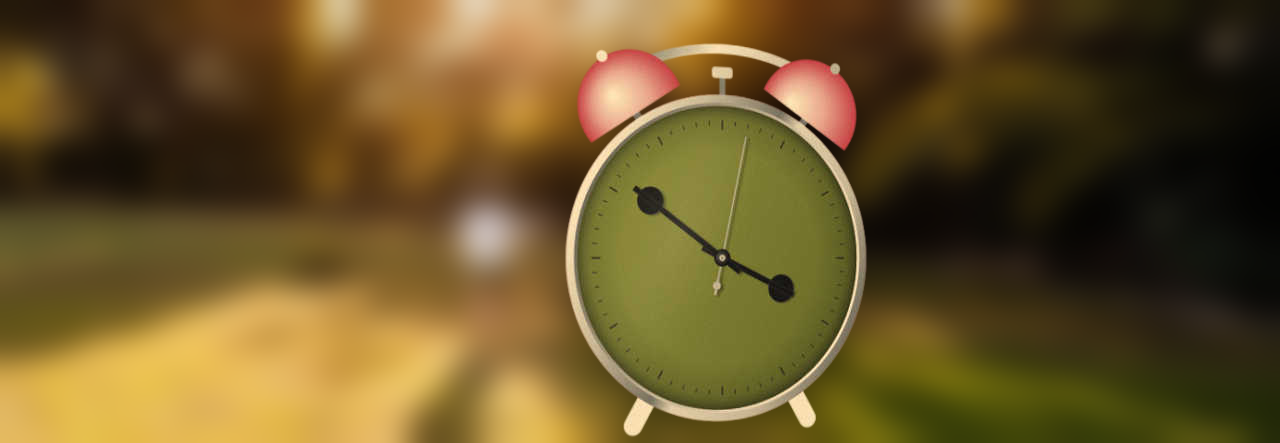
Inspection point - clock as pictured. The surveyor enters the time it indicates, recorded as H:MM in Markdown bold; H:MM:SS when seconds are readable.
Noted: **3:51:02**
